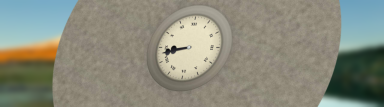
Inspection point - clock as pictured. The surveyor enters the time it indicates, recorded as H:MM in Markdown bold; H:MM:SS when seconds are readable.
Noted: **8:43**
